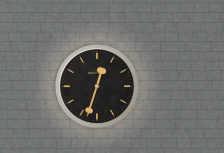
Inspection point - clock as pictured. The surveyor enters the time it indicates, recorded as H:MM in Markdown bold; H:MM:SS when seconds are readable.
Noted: **12:33**
